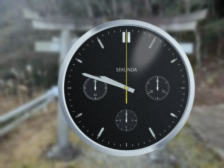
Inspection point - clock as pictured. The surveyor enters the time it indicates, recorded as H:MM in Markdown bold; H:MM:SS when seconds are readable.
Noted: **9:48**
